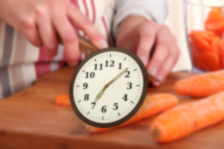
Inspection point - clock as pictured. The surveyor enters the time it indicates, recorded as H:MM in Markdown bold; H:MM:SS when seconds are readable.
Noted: **7:08**
